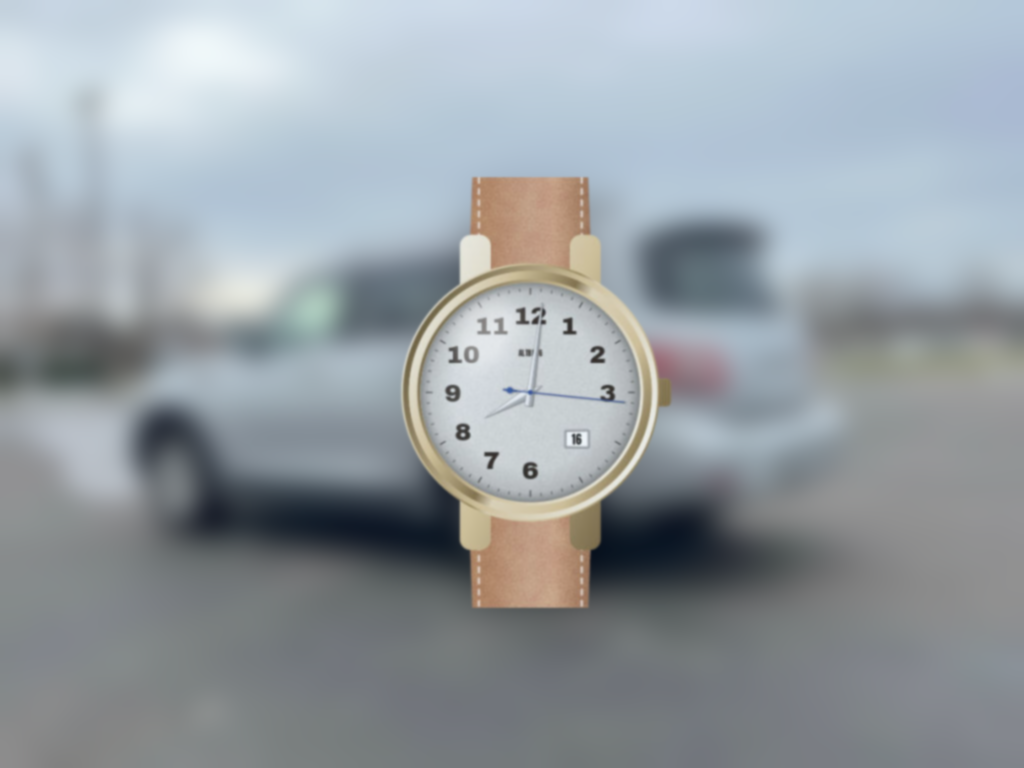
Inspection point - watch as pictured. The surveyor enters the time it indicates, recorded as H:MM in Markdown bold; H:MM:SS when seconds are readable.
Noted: **8:01:16**
